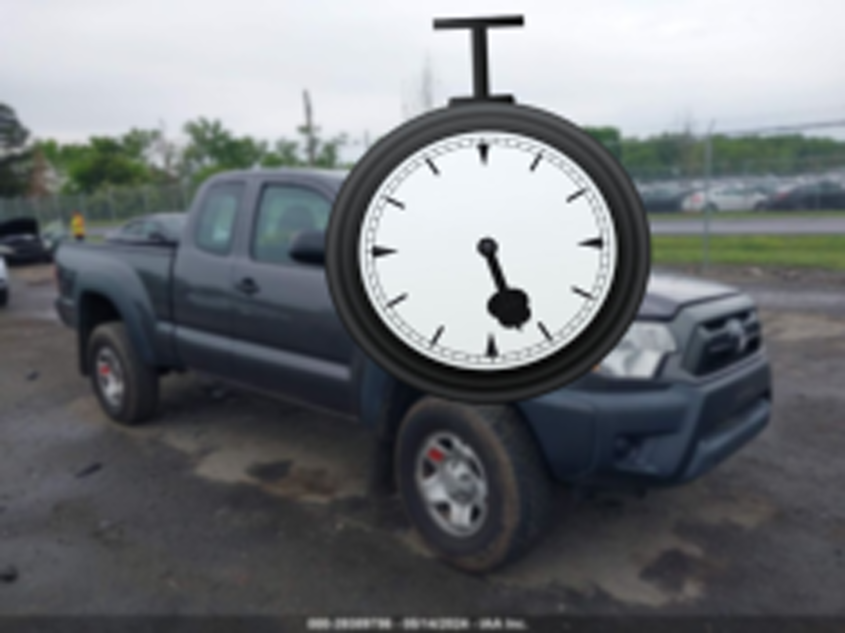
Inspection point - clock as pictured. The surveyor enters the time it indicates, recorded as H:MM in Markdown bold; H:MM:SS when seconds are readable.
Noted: **5:27**
